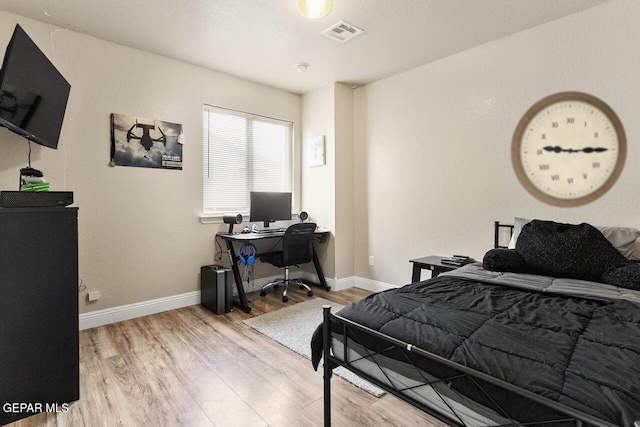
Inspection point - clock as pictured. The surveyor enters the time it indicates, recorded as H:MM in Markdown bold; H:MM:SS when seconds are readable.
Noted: **9:15**
